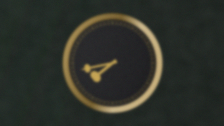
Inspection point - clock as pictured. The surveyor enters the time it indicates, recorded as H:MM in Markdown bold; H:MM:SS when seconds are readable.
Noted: **7:43**
